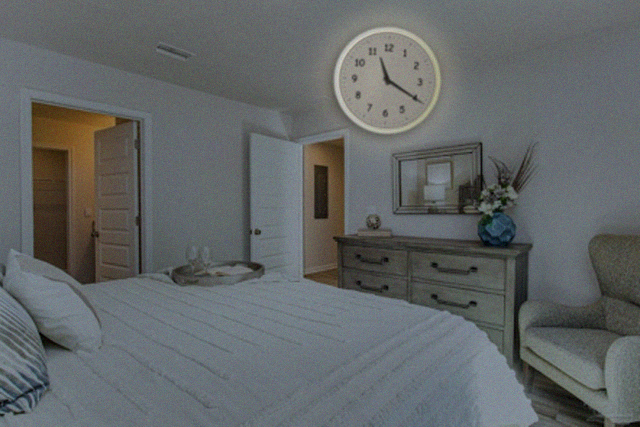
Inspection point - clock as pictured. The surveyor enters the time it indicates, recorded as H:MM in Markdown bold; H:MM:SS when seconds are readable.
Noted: **11:20**
